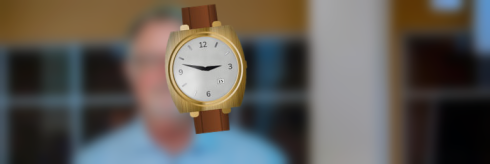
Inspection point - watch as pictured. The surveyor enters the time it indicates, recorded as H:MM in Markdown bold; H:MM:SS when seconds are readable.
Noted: **2:48**
